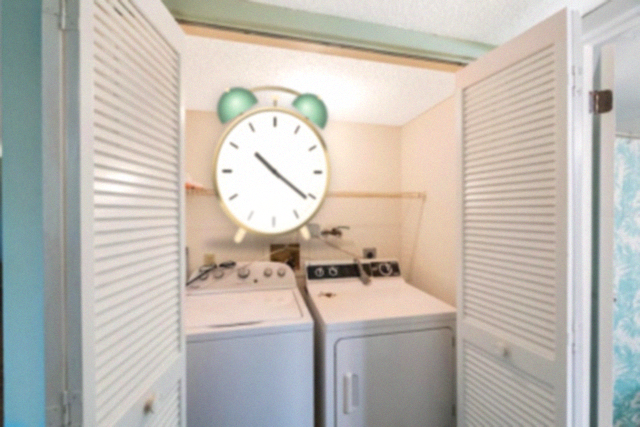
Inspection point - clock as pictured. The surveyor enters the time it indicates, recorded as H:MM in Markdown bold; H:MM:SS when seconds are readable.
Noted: **10:21**
